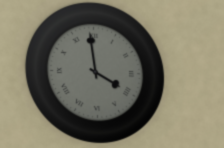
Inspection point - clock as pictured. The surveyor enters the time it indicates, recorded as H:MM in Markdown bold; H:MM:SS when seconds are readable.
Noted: **3:59**
